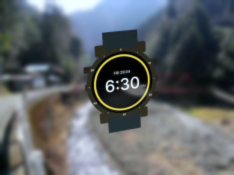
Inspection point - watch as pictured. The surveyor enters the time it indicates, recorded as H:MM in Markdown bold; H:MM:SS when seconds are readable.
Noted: **6:30**
